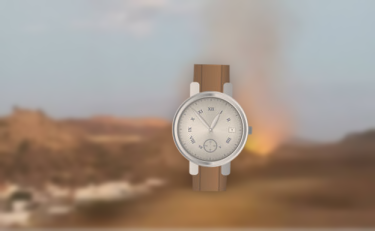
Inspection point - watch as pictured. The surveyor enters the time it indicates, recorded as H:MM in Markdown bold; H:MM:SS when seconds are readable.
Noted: **12:53**
